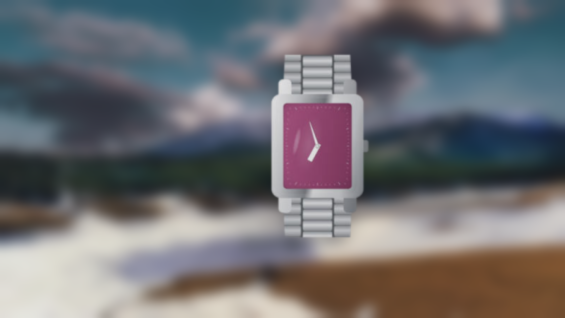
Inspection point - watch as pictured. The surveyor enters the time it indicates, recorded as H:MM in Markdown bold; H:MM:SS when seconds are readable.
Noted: **6:57**
